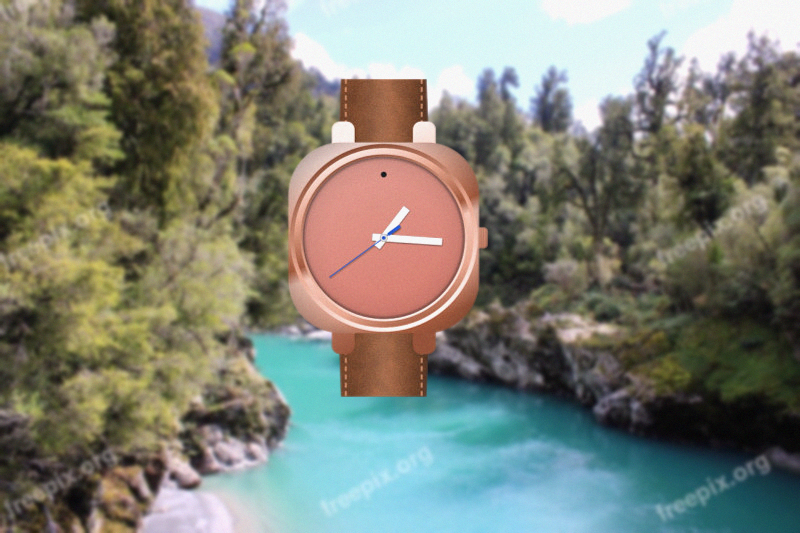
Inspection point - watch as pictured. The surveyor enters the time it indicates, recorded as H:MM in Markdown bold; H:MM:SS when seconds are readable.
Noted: **1:15:39**
